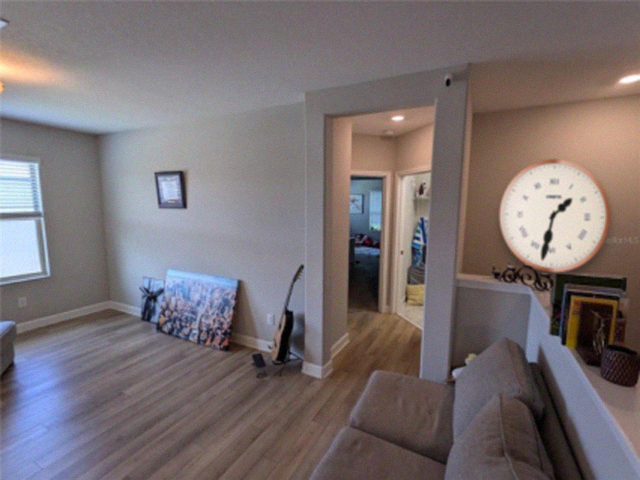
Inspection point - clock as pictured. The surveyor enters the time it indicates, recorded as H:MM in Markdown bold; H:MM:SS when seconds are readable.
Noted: **1:32**
